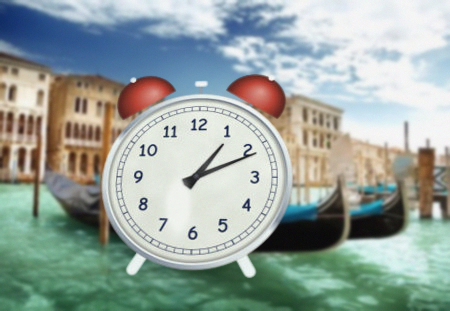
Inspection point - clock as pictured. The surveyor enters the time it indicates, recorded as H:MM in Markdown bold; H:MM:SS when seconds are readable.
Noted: **1:11**
